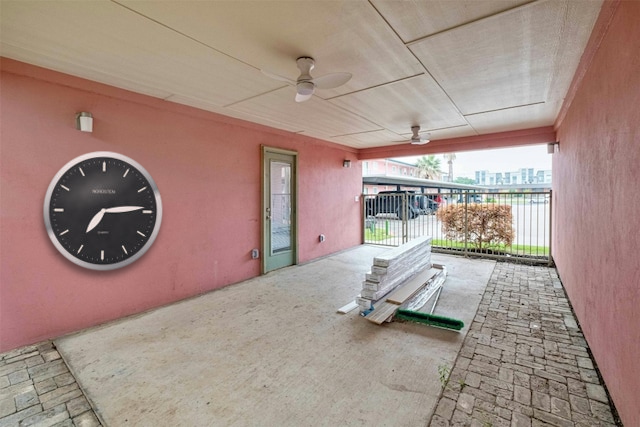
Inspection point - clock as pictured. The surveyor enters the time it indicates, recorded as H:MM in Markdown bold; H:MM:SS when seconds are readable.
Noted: **7:14**
